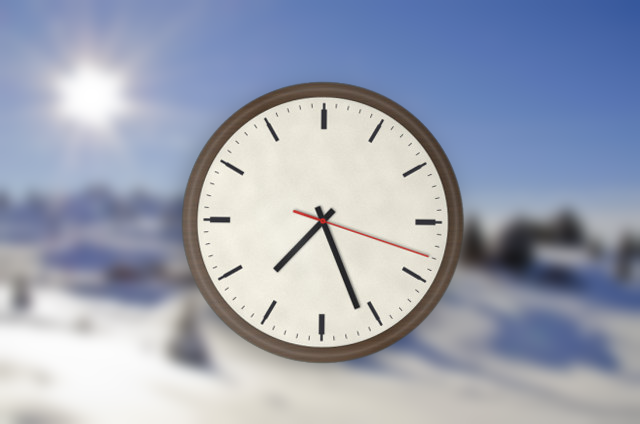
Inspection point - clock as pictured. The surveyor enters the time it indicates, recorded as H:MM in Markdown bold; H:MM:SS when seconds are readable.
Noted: **7:26:18**
